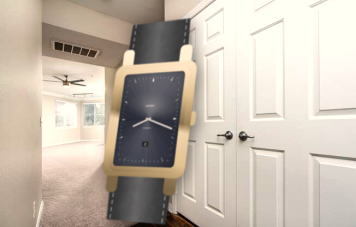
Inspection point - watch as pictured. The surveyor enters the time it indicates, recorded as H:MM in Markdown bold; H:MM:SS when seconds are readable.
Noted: **8:18**
